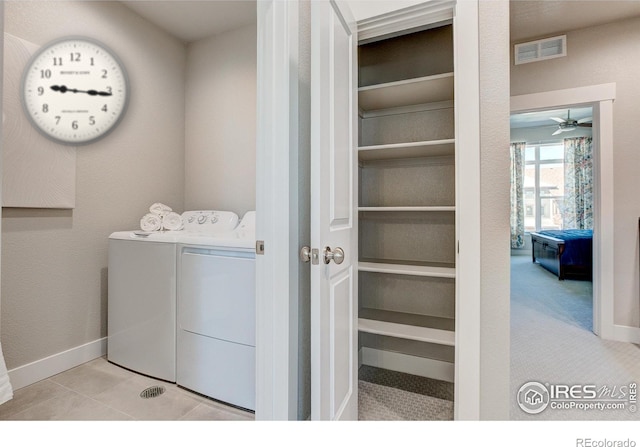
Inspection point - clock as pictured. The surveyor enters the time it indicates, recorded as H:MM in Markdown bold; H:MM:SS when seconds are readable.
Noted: **9:16**
